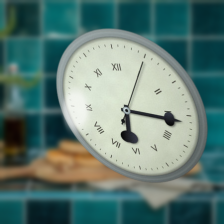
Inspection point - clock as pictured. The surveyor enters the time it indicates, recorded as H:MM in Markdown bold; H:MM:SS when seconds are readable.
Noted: **6:16:05**
